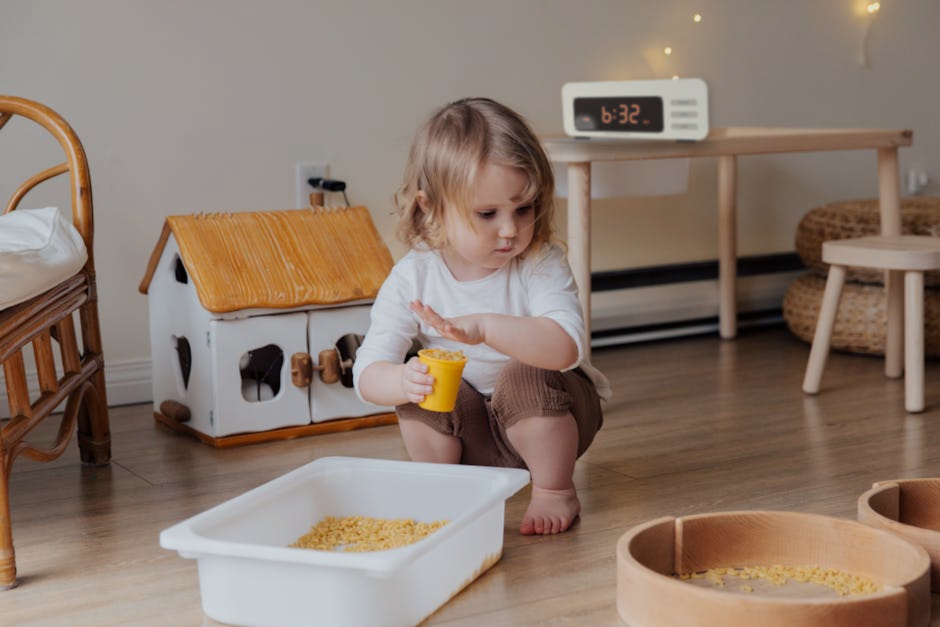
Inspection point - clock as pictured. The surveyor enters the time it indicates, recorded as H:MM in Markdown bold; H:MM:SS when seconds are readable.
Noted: **6:32**
